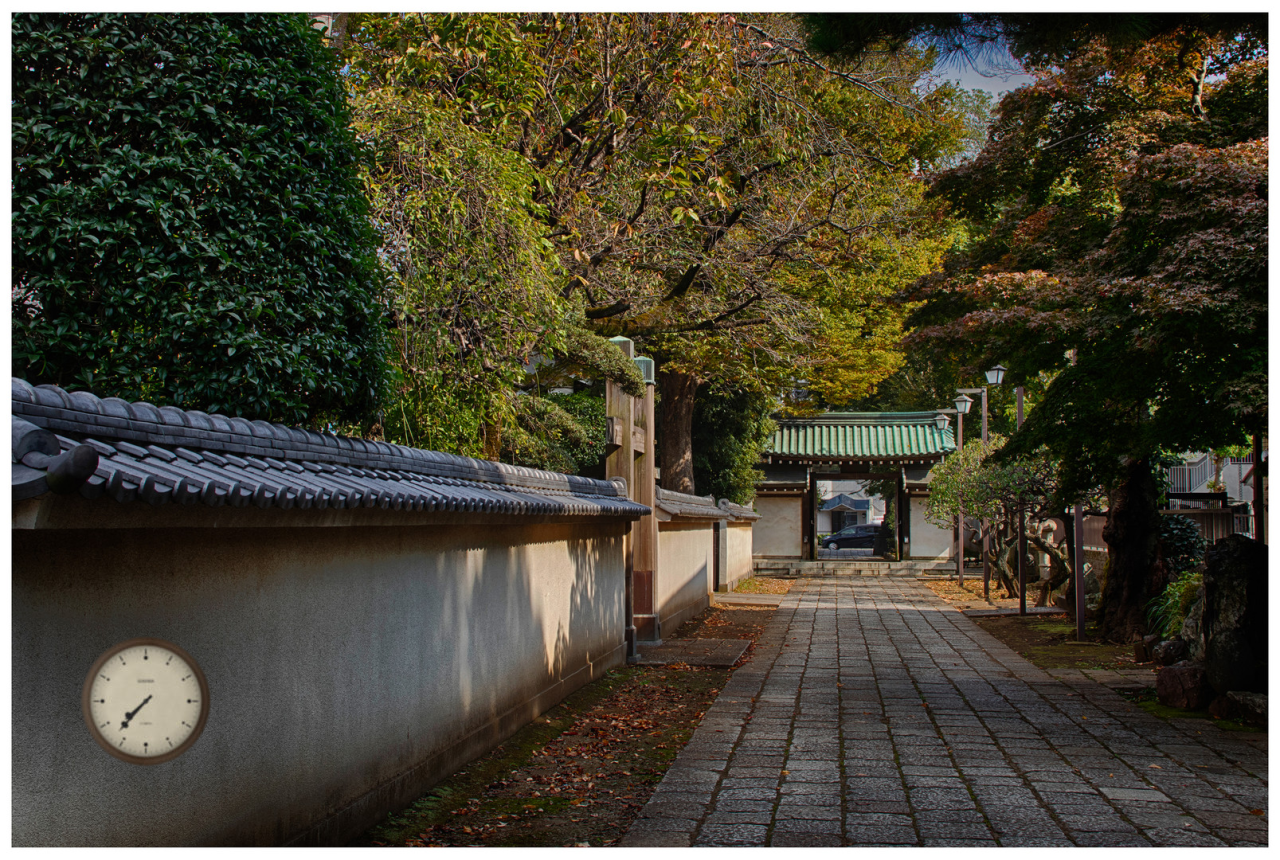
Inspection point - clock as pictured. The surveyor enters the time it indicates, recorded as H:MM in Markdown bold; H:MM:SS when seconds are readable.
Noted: **7:37**
